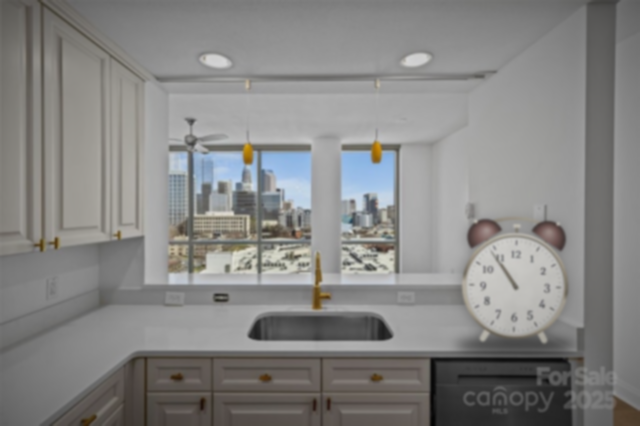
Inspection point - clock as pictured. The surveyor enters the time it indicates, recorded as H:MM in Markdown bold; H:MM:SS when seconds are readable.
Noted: **10:54**
